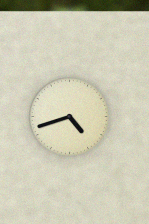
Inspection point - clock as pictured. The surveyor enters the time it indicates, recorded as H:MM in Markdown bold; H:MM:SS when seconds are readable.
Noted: **4:42**
